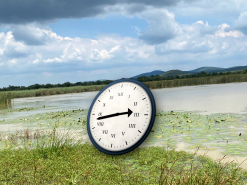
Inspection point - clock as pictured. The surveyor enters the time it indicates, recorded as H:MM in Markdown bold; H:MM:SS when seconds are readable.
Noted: **2:43**
